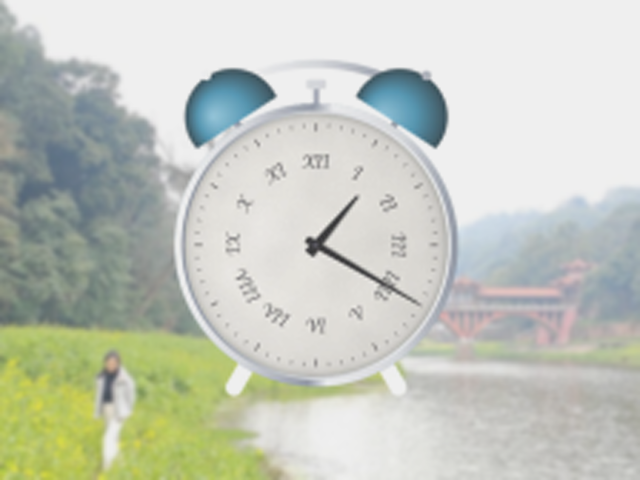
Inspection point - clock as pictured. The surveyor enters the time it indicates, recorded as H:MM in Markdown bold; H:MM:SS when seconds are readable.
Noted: **1:20**
